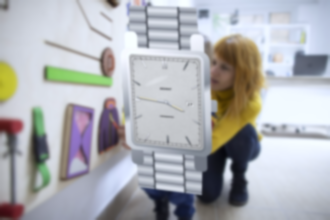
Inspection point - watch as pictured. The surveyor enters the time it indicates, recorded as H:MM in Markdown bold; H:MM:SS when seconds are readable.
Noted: **3:46**
